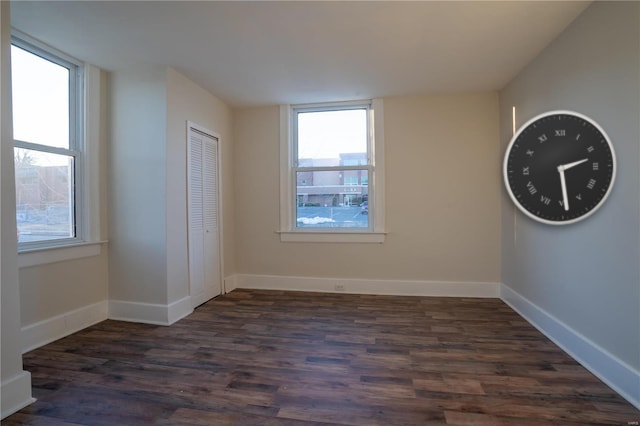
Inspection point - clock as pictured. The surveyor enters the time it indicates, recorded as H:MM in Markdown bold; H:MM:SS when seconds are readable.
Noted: **2:29**
